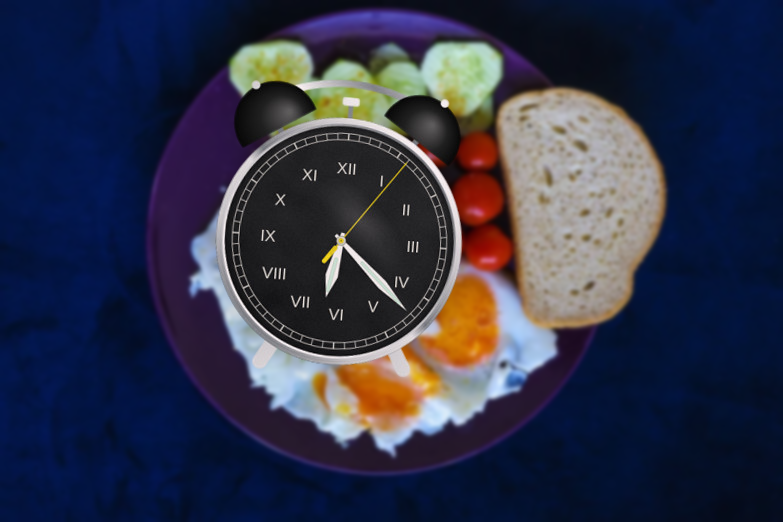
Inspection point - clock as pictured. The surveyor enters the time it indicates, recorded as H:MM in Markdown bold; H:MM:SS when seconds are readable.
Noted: **6:22:06**
